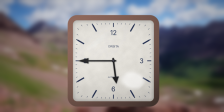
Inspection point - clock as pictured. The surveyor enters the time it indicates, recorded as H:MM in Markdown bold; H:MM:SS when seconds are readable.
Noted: **5:45**
